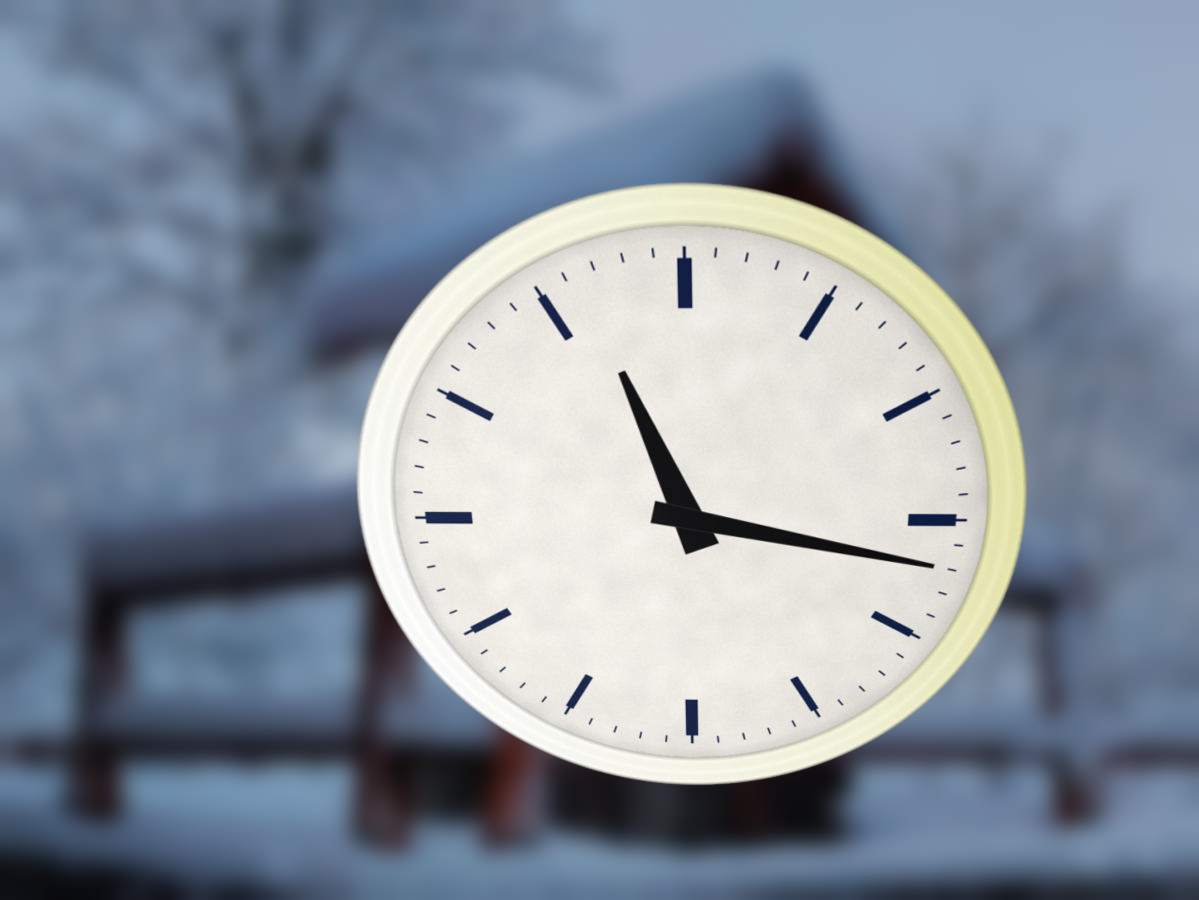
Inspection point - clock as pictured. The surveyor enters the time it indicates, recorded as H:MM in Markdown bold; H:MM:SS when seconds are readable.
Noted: **11:17**
